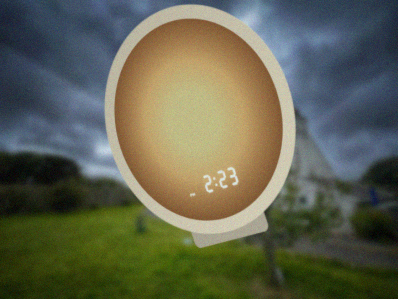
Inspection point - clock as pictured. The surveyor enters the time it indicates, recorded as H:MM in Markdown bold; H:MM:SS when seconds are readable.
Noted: **2:23**
